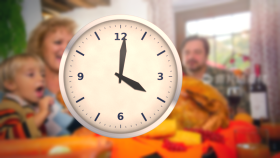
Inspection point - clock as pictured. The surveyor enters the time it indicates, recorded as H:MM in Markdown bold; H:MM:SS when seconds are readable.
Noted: **4:01**
